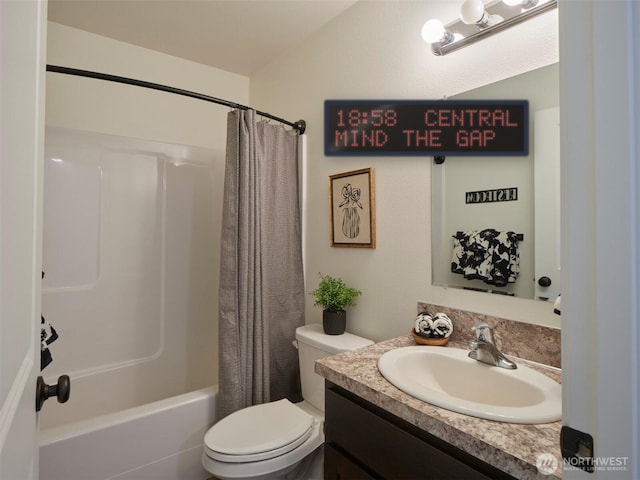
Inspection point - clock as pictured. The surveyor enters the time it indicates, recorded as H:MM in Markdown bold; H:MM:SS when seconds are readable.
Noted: **18:58**
